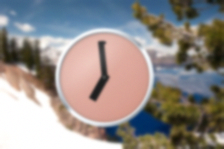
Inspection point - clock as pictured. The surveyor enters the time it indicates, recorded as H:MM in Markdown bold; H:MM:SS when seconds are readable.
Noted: **6:59**
